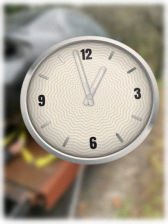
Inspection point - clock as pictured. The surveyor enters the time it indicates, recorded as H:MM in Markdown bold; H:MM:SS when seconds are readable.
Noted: **12:58**
